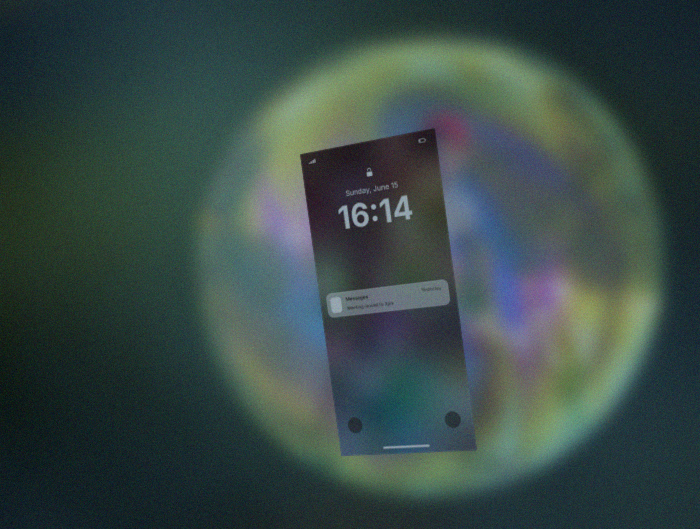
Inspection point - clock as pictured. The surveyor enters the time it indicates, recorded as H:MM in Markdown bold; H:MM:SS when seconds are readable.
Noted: **16:14**
